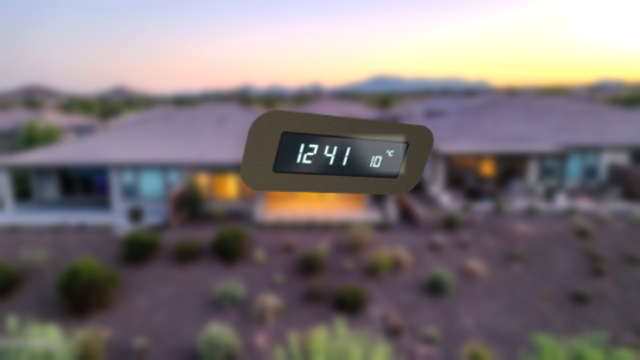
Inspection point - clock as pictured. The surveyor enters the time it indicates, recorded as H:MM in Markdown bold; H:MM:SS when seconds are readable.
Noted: **12:41**
